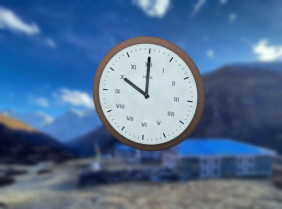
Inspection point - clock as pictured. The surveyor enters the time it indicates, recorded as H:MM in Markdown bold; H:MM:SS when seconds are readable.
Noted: **10:00**
